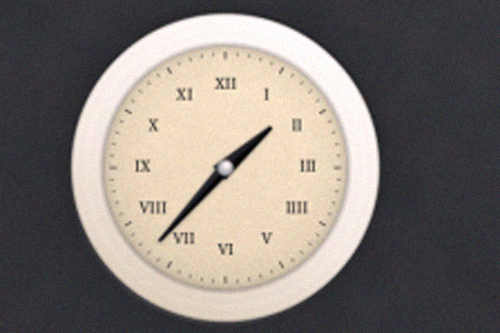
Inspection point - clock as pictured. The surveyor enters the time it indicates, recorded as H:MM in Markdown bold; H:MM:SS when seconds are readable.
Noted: **1:37**
